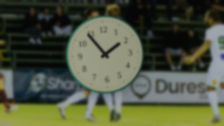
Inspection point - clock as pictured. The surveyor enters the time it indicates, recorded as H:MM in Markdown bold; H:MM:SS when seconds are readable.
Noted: **1:54**
